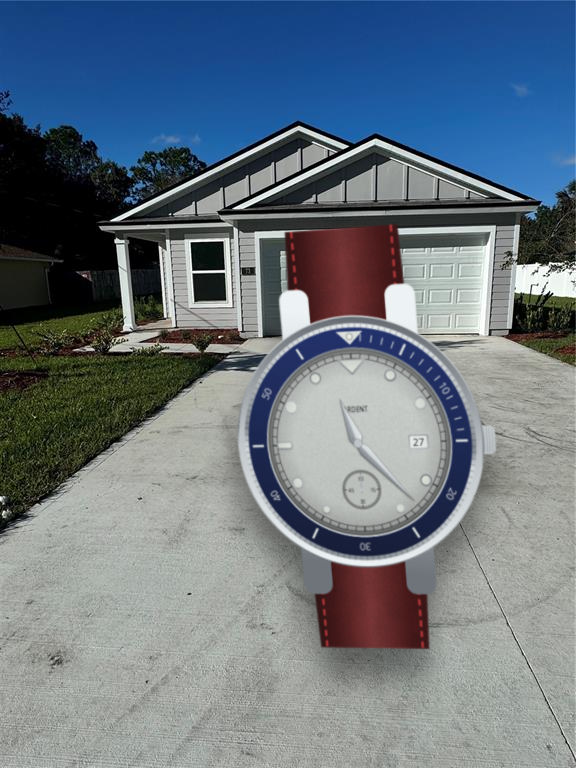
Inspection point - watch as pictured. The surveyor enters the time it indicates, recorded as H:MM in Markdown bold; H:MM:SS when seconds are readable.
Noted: **11:23**
